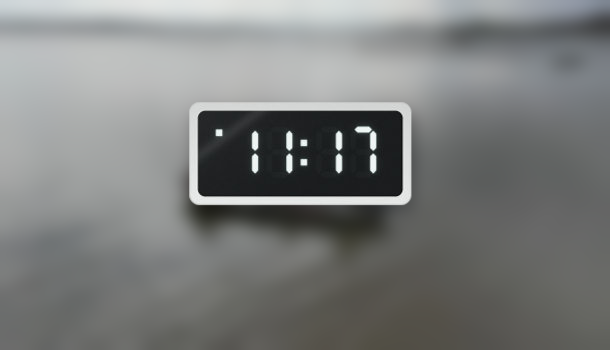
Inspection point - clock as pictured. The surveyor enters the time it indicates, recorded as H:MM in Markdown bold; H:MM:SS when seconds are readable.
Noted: **11:17**
